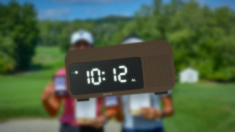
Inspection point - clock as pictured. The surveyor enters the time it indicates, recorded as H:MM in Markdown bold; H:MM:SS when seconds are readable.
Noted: **10:12**
